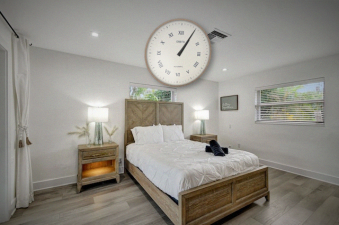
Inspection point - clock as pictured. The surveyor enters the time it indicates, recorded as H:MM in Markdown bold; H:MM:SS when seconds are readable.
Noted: **1:05**
